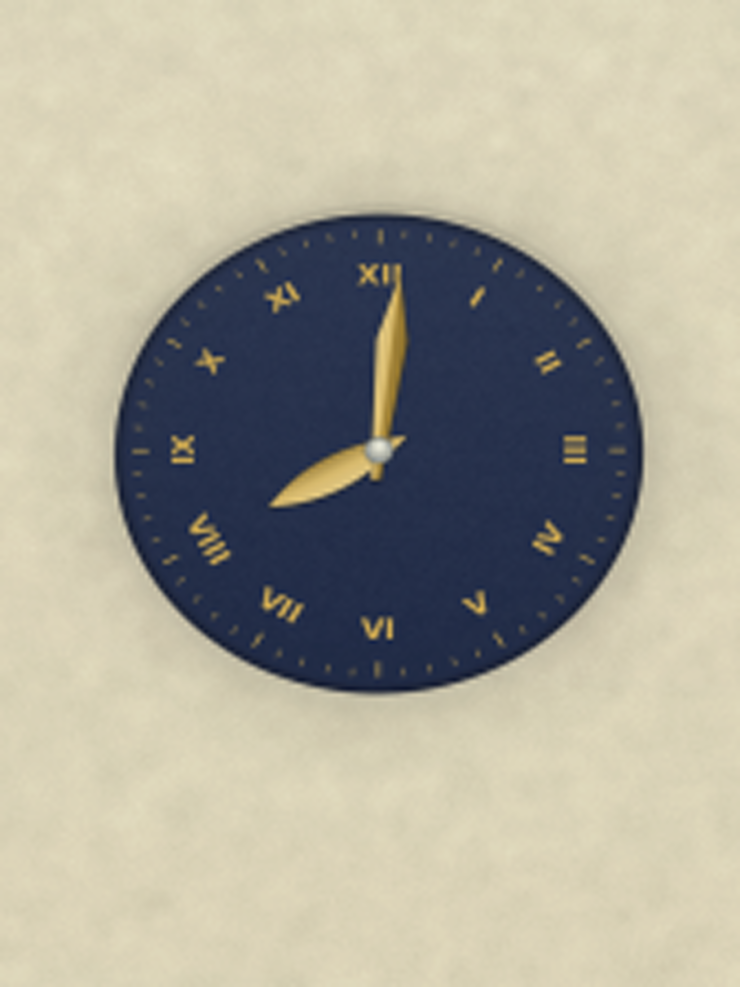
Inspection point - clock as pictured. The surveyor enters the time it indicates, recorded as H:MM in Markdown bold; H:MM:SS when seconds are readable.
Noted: **8:01**
